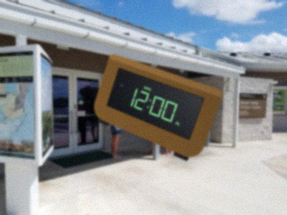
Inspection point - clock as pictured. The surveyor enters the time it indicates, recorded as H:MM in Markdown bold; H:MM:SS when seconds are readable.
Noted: **12:00**
